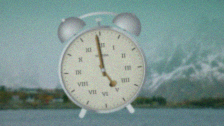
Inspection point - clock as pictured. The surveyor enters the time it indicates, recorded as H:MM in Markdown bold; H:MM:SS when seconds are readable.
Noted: **4:59**
